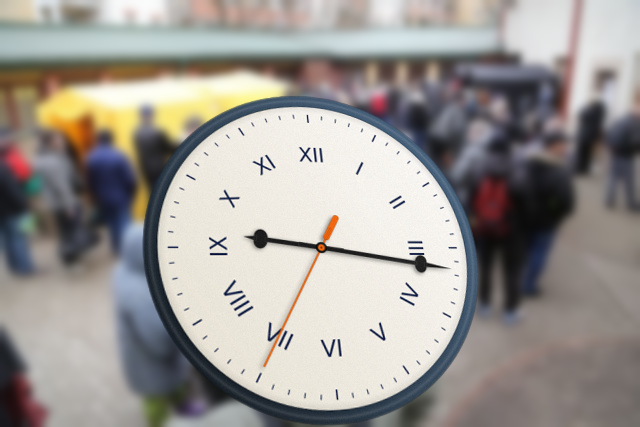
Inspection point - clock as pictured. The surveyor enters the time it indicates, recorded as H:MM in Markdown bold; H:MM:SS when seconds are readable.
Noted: **9:16:35**
